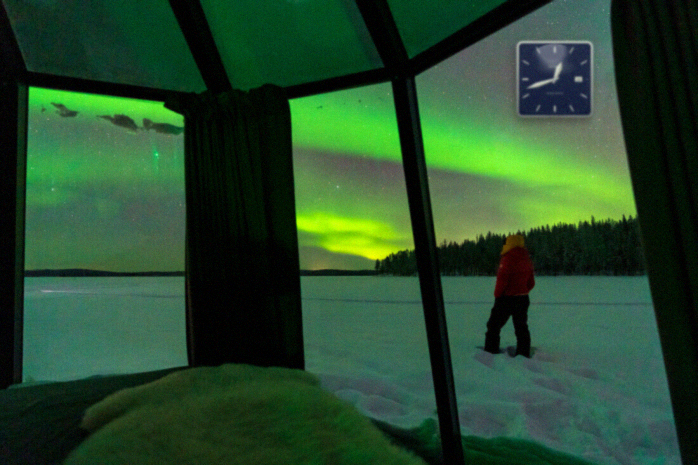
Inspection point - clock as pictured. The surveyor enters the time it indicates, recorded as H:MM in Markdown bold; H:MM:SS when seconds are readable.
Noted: **12:42**
